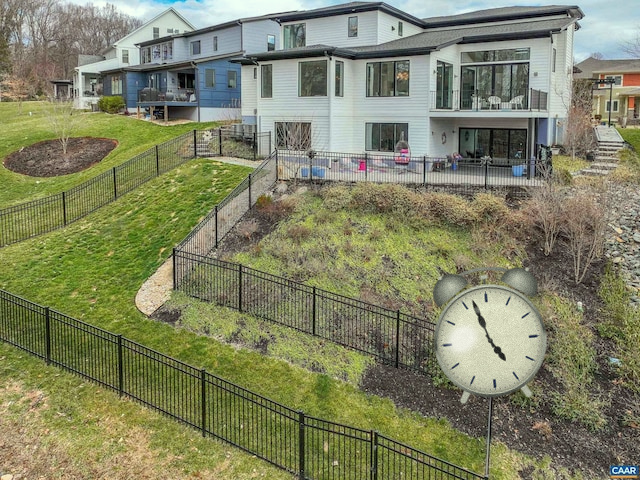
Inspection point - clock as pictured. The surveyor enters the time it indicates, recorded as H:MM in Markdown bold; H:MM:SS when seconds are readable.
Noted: **4:57**
